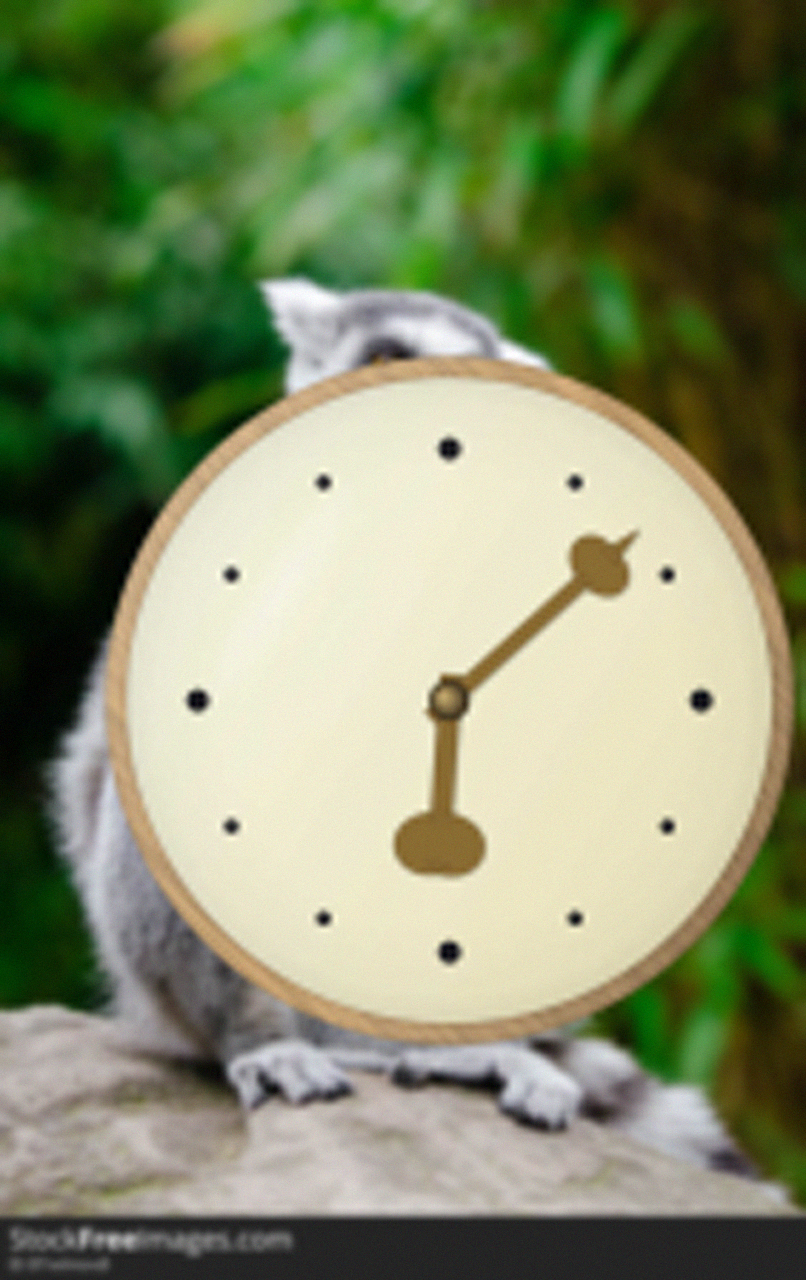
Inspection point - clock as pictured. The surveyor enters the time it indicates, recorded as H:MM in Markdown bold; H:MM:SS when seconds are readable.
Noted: **6:08**
